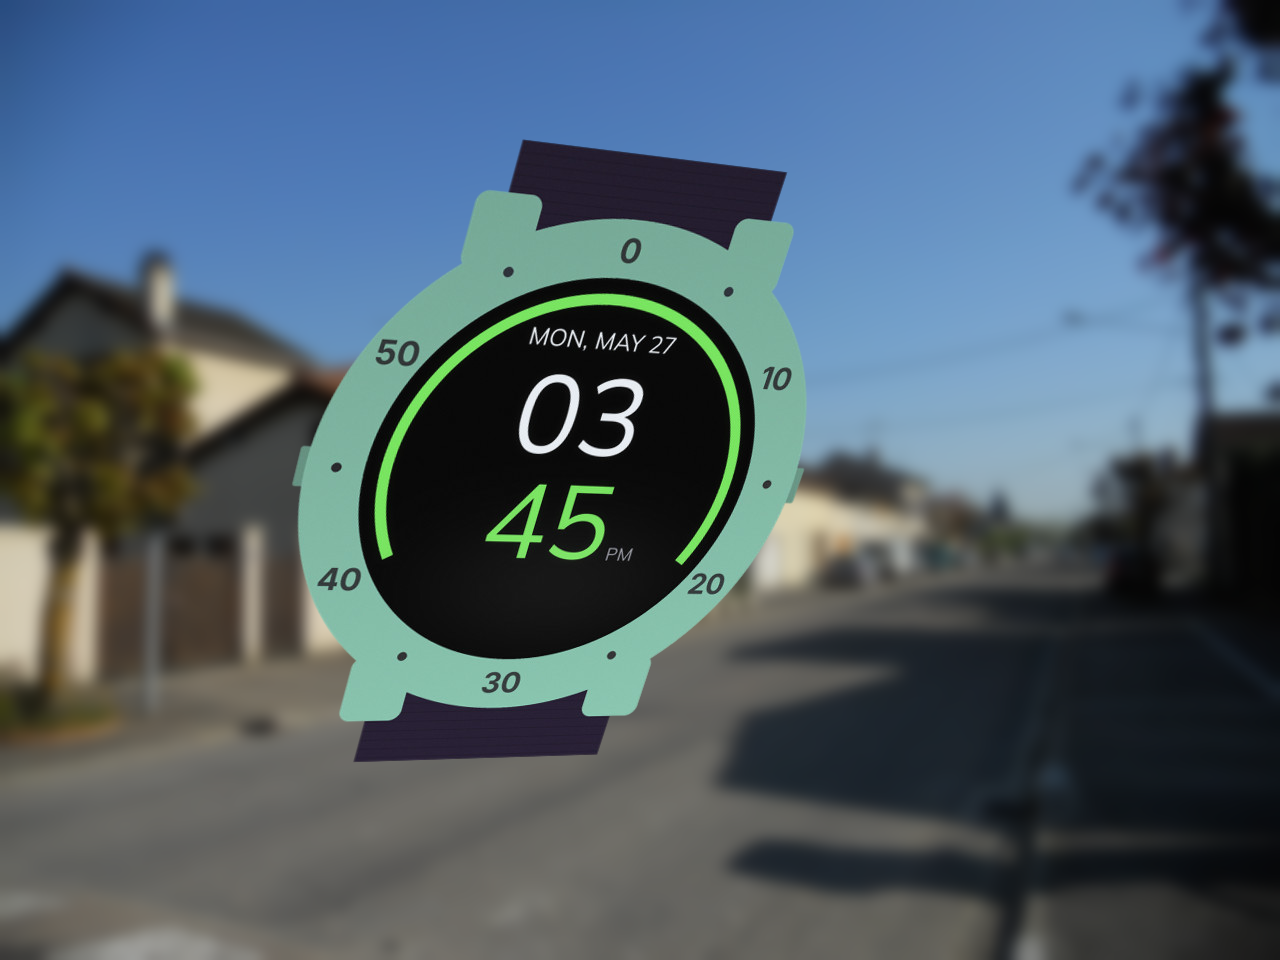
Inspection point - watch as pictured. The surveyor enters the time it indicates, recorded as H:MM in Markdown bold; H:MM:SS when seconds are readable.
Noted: **3:45**
